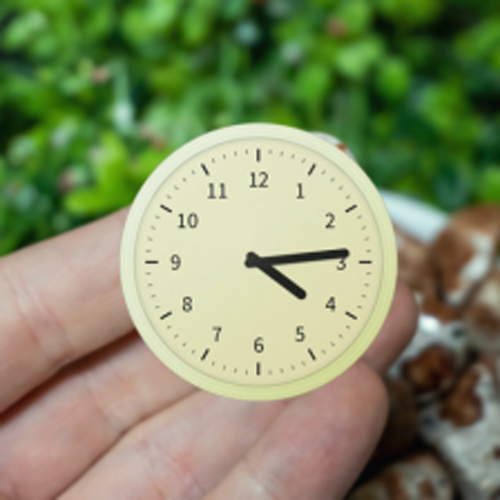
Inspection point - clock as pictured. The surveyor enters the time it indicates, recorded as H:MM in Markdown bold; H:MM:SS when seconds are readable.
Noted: **4:14**
